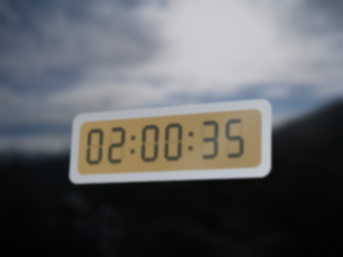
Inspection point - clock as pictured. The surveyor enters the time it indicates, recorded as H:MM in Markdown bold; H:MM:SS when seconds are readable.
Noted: **2:00:35**
